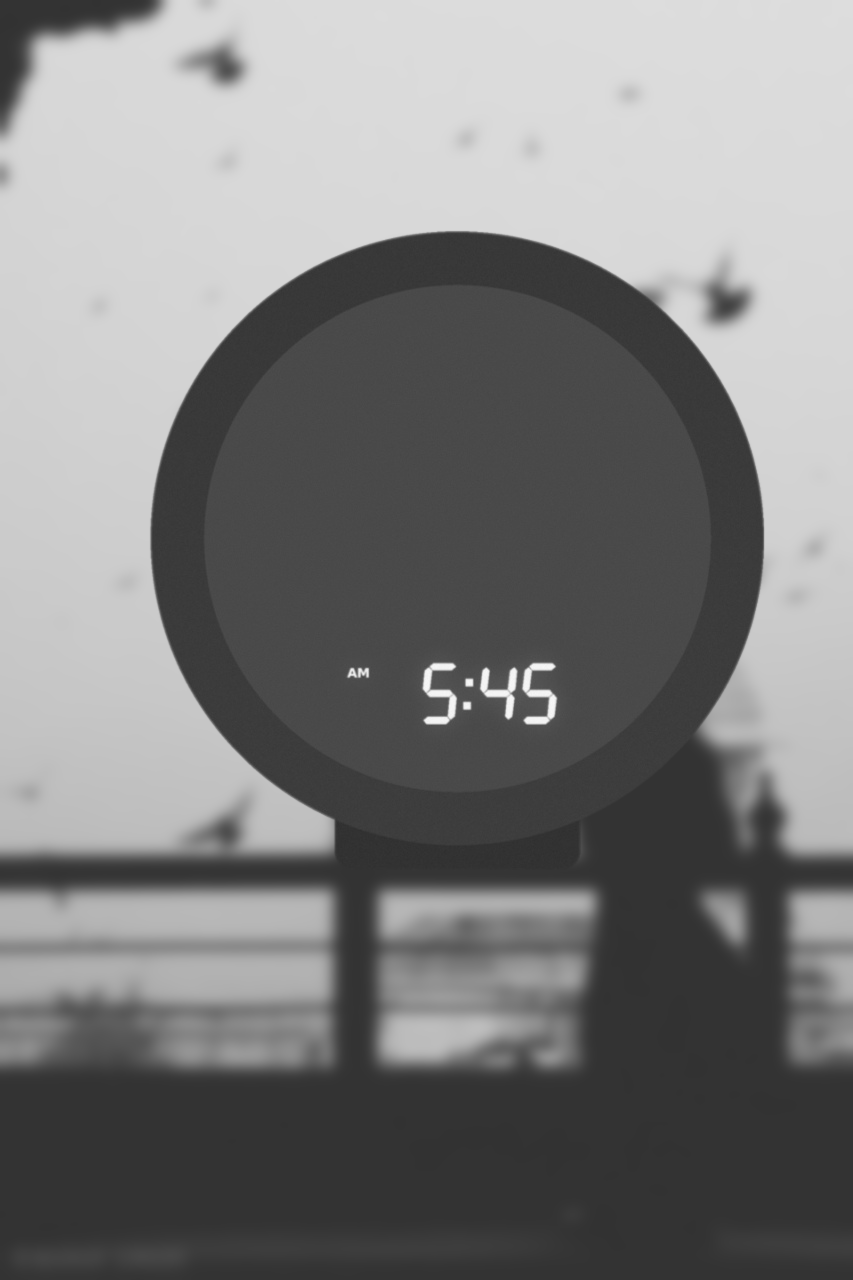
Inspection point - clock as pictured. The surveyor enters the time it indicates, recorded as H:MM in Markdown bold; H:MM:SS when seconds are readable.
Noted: **5:45**
